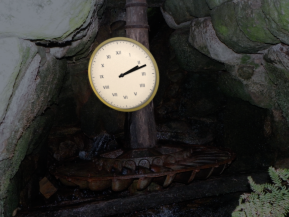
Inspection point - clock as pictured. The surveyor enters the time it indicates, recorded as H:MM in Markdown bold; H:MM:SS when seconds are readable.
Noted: **2:12**
